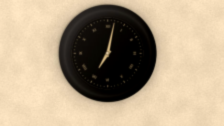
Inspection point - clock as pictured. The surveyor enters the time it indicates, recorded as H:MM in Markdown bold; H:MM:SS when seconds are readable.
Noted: **7:02**
